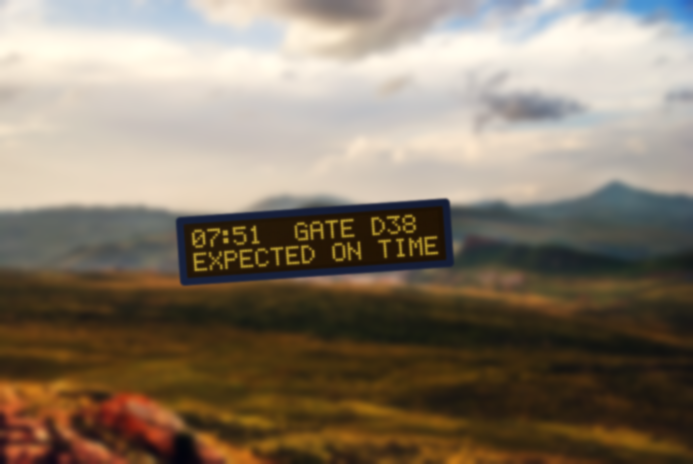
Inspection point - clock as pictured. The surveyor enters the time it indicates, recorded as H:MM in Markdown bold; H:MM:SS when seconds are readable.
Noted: **7:51**
